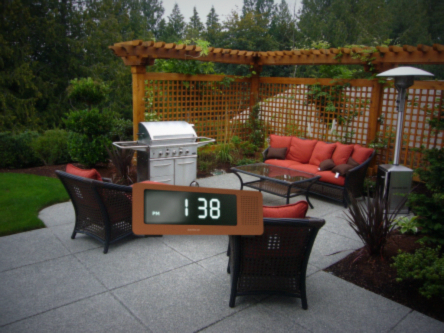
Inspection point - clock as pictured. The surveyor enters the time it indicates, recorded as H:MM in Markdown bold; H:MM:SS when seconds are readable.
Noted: **1:38**
